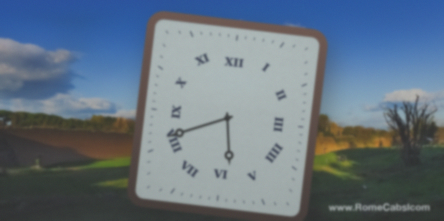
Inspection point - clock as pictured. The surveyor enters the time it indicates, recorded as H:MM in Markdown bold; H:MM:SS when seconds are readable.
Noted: **5:41**
